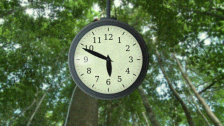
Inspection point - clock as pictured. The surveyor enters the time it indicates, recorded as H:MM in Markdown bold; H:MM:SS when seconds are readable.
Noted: **5:49**
